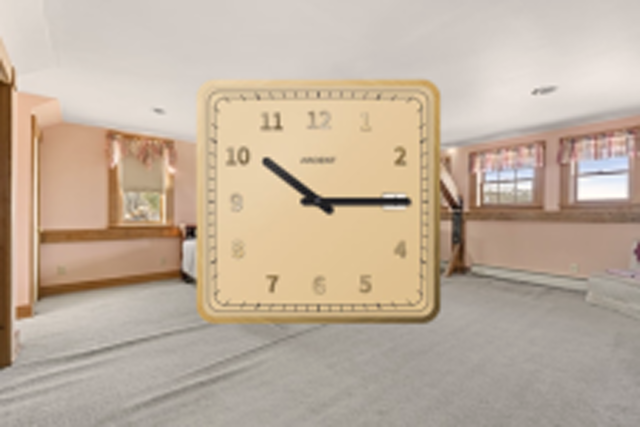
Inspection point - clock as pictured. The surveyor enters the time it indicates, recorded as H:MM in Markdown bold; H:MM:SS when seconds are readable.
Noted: **10:15**
